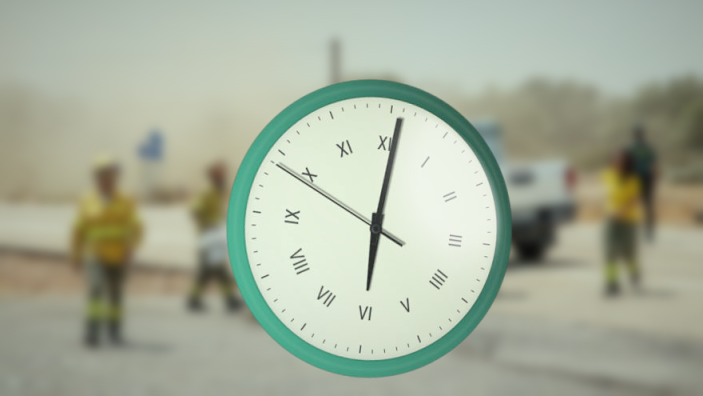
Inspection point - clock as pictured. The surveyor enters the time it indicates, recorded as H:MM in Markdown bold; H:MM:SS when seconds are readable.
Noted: **6:00:49**
